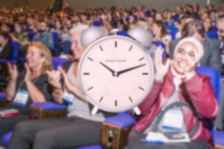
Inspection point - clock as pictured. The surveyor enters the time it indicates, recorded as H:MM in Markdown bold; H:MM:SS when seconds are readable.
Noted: **10:12**
